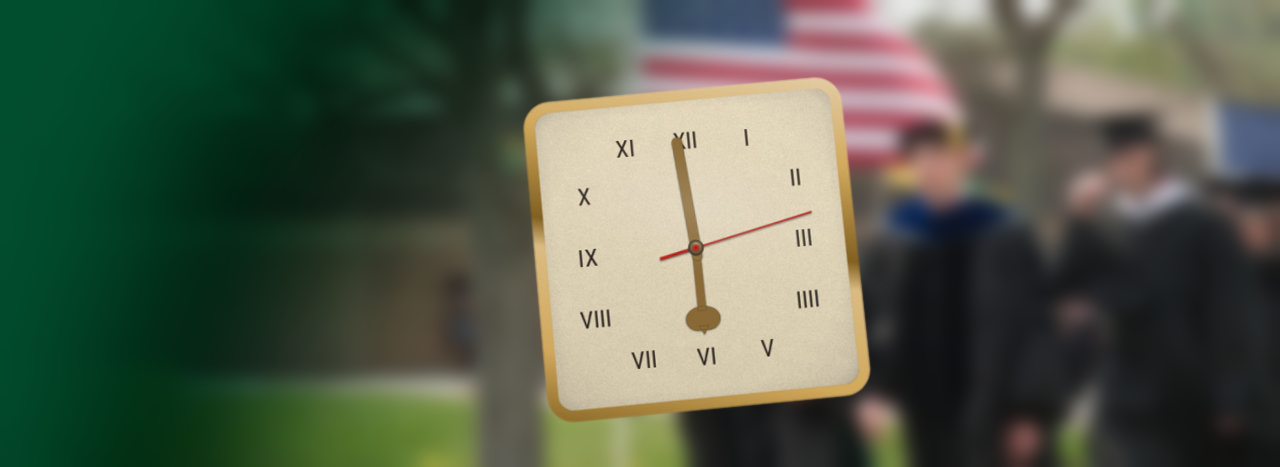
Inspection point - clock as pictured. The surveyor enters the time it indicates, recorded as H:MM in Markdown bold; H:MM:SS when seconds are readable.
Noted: **5:59:13**
